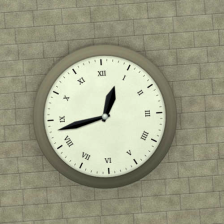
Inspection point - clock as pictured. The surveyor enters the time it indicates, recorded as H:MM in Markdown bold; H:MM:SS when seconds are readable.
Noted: **12:43**
